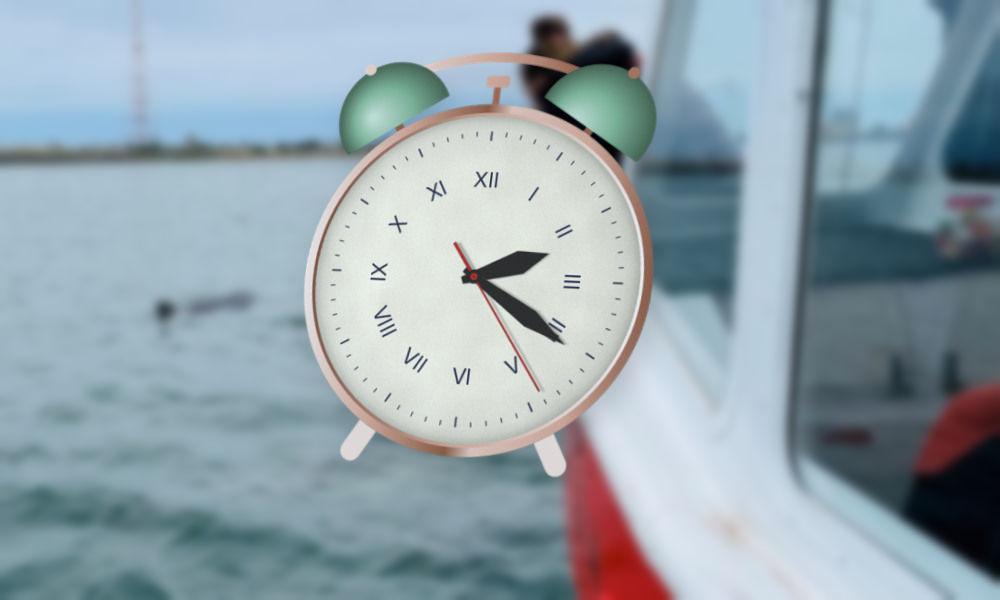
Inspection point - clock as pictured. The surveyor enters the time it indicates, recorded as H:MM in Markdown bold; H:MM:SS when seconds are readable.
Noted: **2:20:24**
